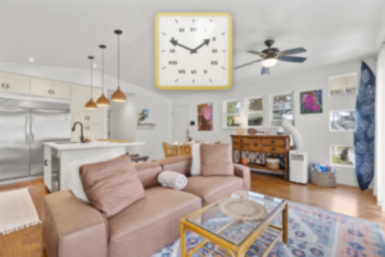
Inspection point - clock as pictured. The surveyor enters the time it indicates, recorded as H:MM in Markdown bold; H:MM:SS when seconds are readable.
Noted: **1:49**
